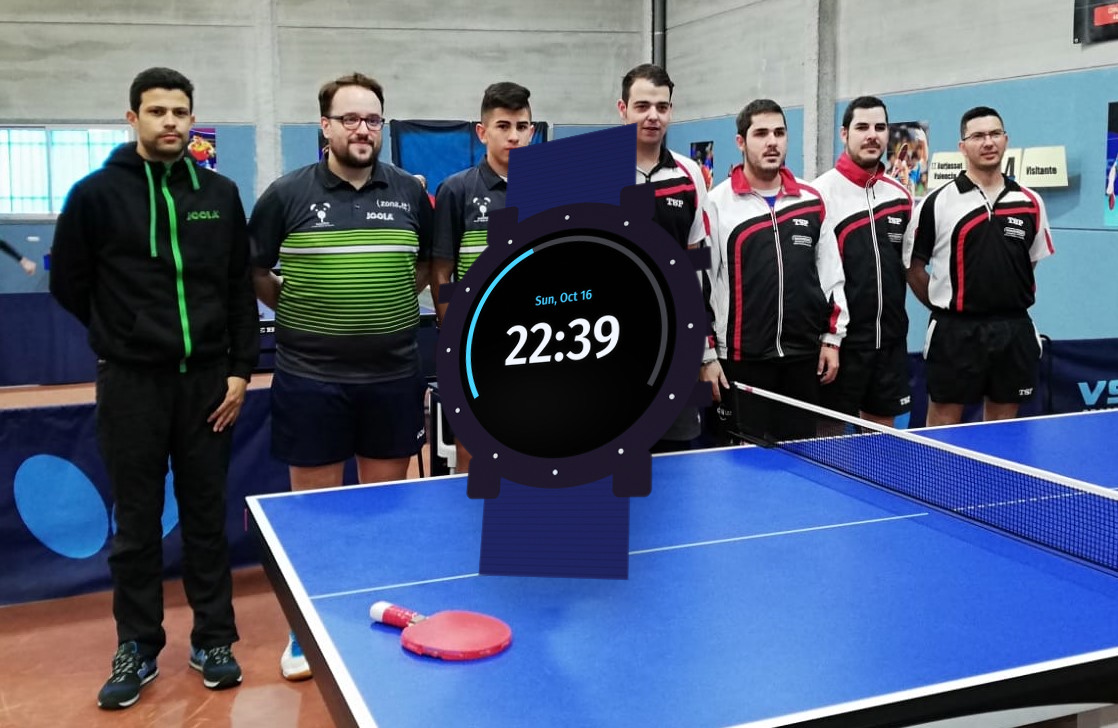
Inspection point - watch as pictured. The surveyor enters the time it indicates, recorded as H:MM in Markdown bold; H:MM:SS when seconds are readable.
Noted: **22:39**
